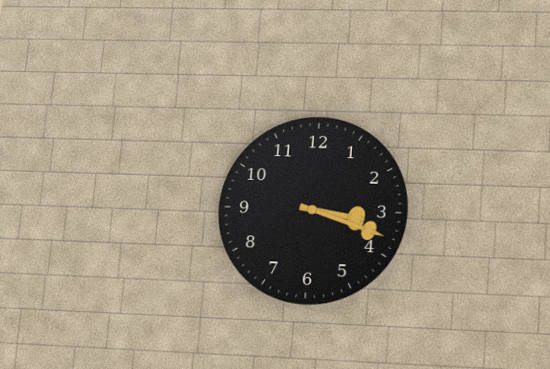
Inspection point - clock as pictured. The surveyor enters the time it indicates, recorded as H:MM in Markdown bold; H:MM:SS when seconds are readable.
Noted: **3:18**
